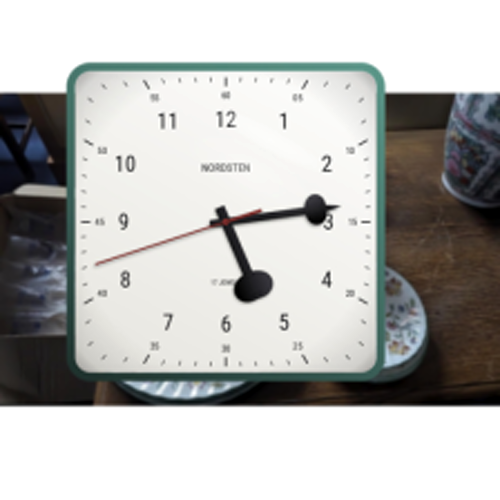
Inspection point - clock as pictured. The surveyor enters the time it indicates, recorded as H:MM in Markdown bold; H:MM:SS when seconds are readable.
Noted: **5:13:42**
